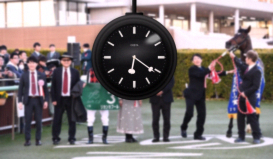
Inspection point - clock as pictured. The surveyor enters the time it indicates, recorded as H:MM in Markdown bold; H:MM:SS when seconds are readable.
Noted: **6:21**
